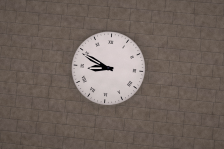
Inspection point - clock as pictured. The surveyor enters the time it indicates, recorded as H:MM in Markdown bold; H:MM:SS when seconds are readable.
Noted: **8:49**
